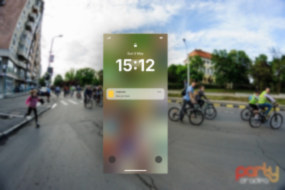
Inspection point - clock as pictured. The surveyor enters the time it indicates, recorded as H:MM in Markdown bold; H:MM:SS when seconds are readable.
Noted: **15:12**
